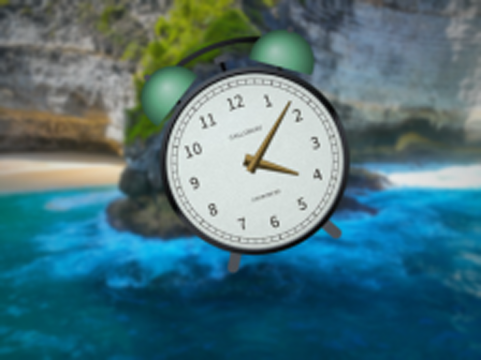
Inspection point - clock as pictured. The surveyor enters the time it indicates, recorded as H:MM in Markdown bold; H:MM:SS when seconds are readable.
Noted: **4:08**
